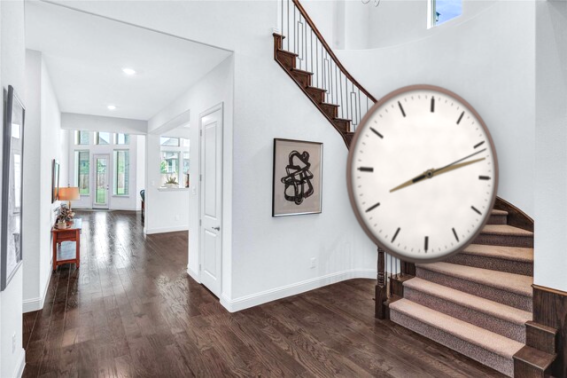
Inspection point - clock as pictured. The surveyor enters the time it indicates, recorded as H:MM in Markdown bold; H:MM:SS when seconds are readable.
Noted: **8:12:11**
